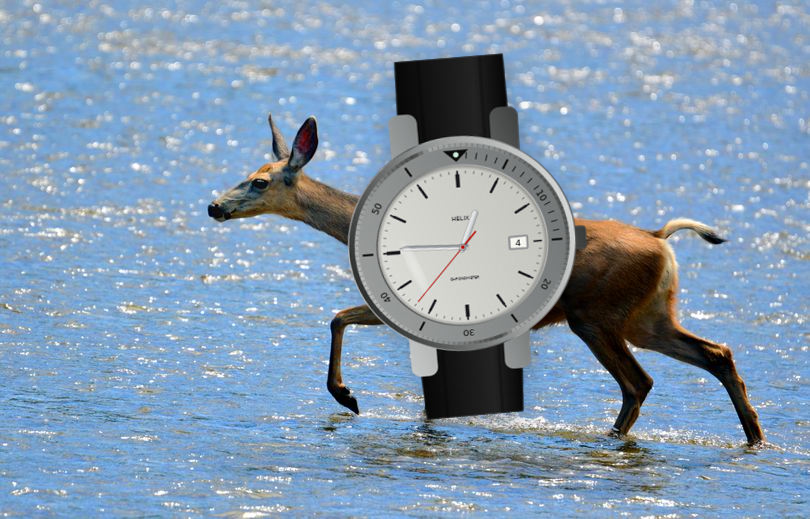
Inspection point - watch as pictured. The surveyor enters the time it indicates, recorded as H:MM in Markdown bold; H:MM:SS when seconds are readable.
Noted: **12:45:37**
